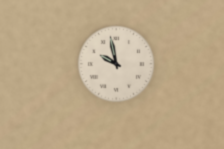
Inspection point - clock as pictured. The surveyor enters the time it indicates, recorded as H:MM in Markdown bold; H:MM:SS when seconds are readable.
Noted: **9:58**
